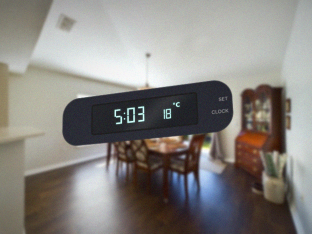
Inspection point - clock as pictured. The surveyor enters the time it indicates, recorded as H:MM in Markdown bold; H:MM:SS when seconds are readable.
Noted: **5:03**
